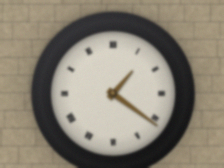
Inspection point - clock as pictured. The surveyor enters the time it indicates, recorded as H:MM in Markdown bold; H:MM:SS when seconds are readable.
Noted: **1:21**
